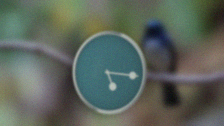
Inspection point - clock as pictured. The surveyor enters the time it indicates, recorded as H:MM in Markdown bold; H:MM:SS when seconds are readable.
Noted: **5:16**
